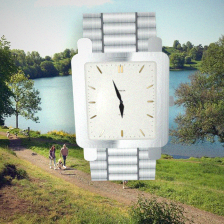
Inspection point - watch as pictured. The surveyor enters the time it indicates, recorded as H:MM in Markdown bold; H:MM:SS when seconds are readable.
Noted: **5:57**
